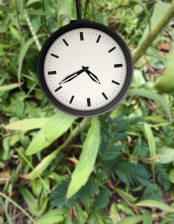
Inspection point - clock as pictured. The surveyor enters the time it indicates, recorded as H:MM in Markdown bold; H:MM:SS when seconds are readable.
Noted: **4:41**
